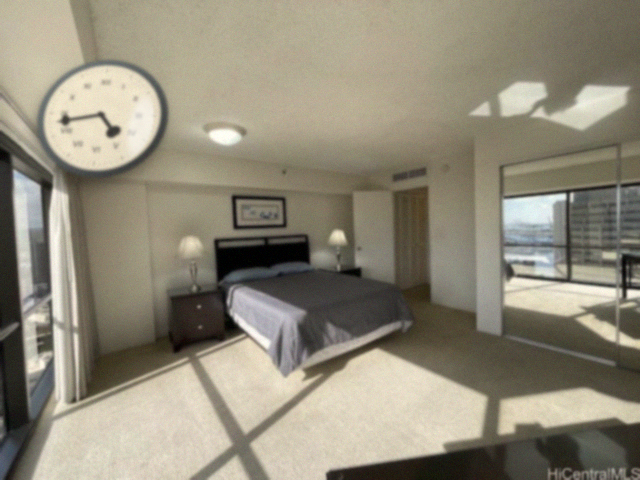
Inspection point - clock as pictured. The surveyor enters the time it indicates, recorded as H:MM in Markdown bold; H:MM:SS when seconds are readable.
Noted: **4:43**
